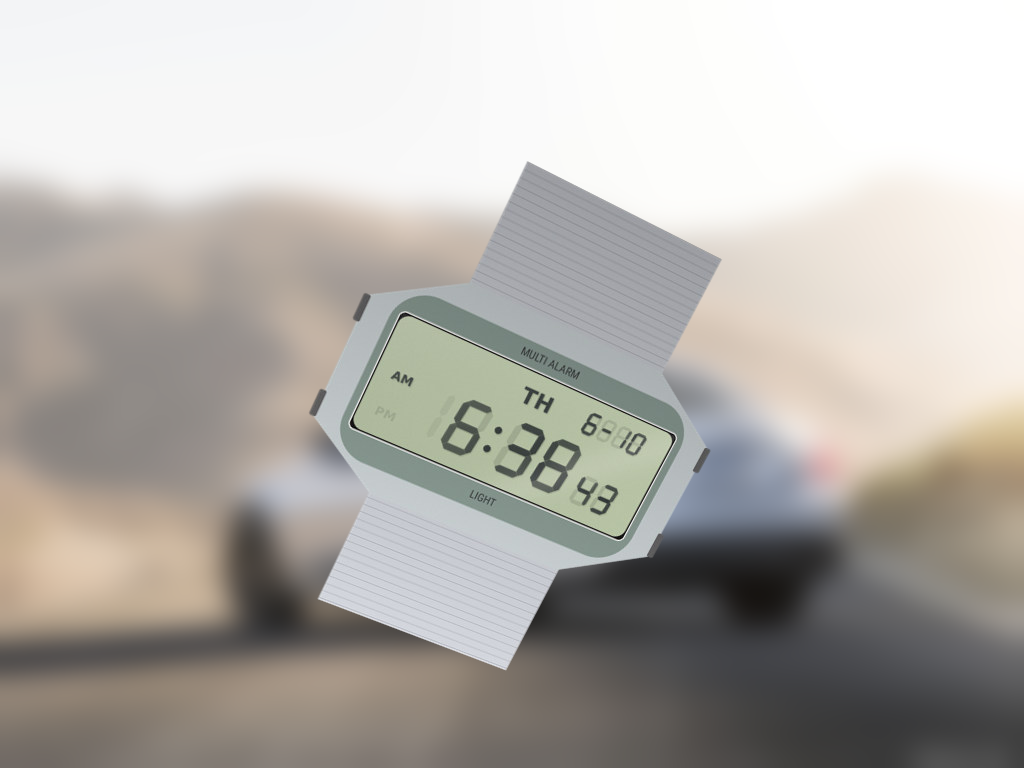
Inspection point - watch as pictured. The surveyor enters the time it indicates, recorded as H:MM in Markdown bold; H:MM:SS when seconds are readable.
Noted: **6:38:43**
